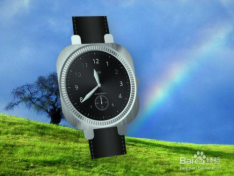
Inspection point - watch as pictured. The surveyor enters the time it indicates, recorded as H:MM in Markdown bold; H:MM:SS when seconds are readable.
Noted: **11:39**
